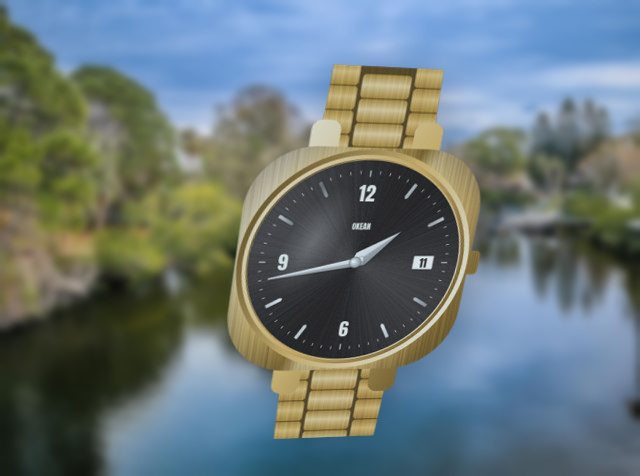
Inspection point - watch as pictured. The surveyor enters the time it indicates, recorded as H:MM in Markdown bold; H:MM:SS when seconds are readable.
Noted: **1:43**
